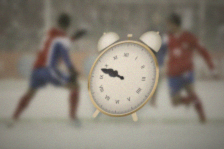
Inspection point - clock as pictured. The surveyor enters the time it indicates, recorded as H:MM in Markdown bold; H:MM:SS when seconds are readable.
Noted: **9:48**
